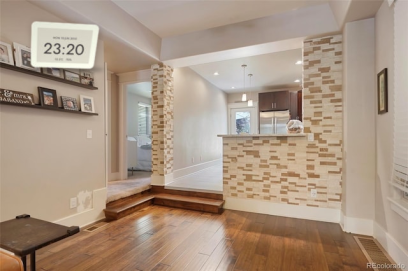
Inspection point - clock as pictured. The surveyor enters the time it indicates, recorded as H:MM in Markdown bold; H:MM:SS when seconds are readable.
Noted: **23:20**
